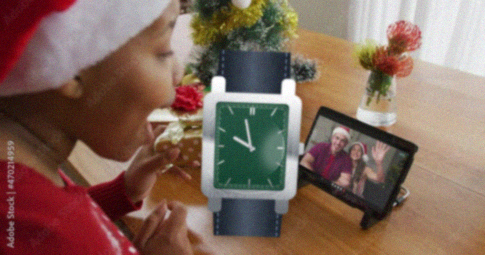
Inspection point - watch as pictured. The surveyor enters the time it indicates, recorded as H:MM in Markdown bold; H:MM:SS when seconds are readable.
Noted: **9:58**
